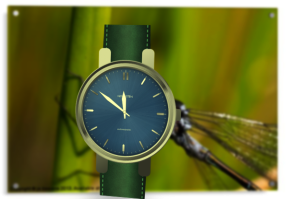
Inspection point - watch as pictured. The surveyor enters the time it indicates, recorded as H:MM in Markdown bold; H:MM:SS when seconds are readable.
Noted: **11:51**
